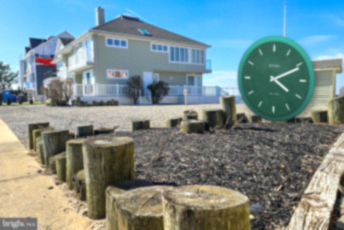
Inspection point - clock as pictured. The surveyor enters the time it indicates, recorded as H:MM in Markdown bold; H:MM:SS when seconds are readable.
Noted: **4:11**
